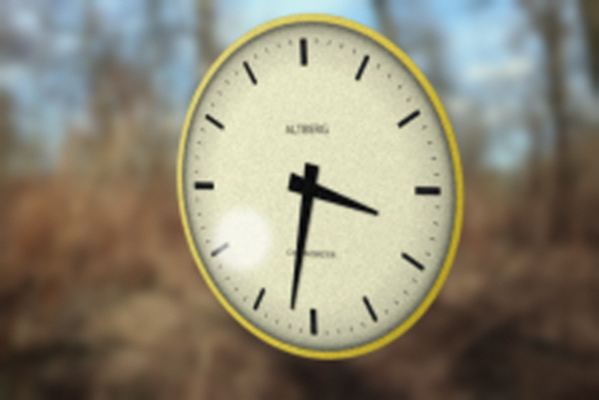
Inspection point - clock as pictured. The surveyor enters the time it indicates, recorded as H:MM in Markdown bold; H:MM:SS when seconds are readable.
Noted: **3:32**
